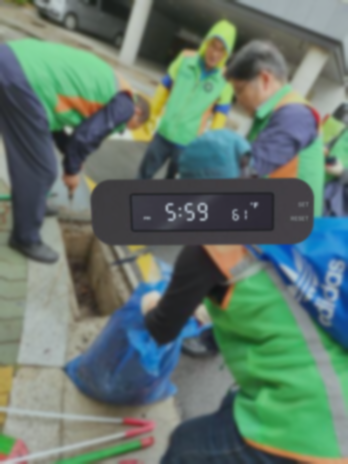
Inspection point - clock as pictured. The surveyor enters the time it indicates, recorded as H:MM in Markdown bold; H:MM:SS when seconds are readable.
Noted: **5:59**
